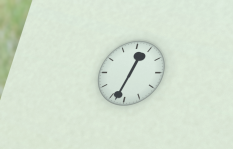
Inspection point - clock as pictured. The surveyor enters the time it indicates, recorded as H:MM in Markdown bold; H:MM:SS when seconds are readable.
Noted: **12:33**
